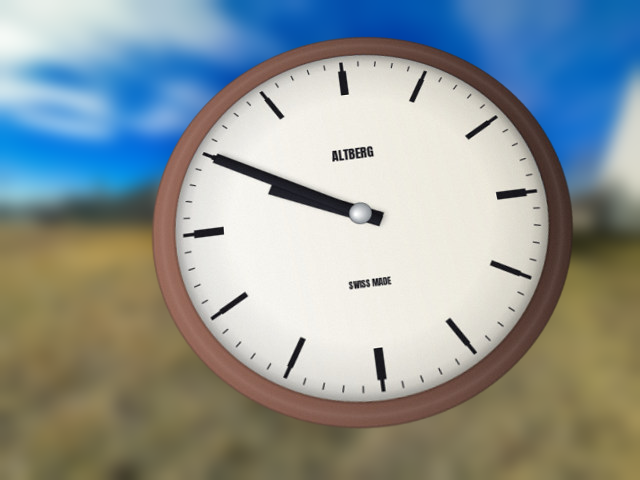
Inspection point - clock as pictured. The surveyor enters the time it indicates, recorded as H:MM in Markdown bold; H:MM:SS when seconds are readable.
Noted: **9:50**
